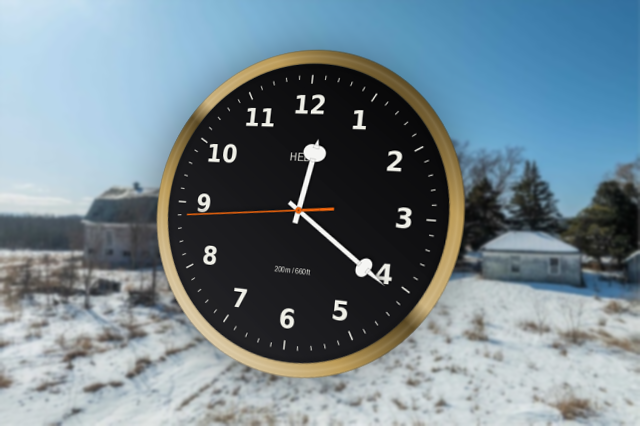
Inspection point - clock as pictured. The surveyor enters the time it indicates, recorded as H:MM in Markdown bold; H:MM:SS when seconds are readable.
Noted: **12:20:44**
